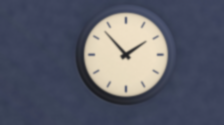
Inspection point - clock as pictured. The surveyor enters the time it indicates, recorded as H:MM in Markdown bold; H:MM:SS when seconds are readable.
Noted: **1:53**
